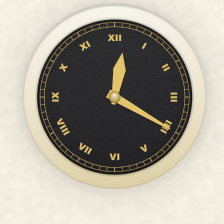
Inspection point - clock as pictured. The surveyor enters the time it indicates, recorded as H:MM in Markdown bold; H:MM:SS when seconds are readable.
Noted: **12:20**
